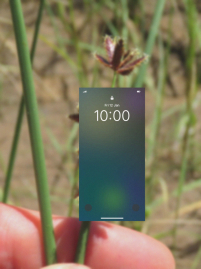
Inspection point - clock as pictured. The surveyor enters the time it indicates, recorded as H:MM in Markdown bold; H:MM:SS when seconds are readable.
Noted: **10:00**
